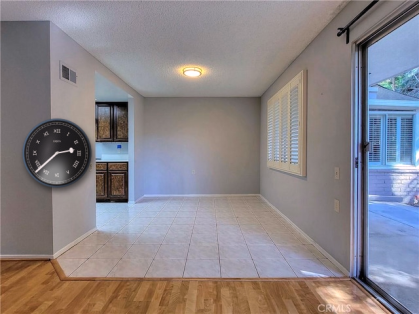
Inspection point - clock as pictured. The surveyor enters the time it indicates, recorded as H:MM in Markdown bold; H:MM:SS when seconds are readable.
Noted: **2:38**
